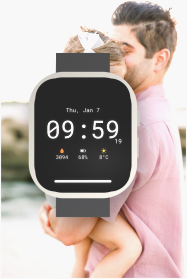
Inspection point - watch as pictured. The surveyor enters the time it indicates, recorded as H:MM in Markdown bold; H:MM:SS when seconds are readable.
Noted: **9:59**
